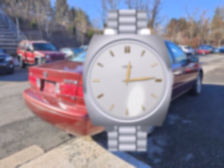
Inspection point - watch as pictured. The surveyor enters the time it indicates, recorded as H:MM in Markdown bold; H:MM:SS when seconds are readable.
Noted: **12:14**
